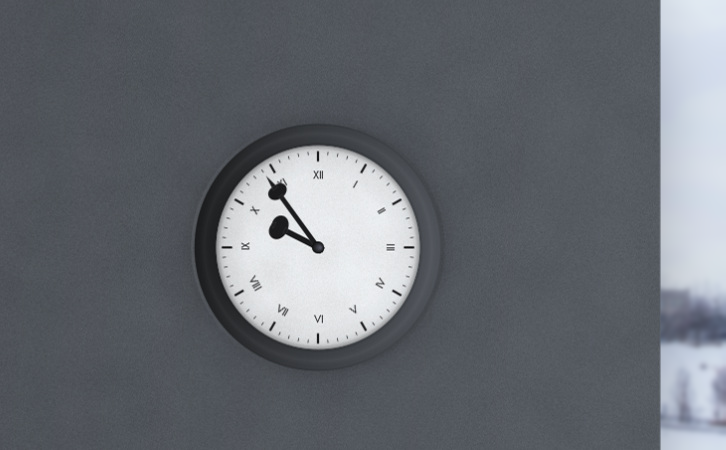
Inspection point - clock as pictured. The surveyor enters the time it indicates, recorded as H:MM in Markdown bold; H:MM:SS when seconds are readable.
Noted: **9:54**
